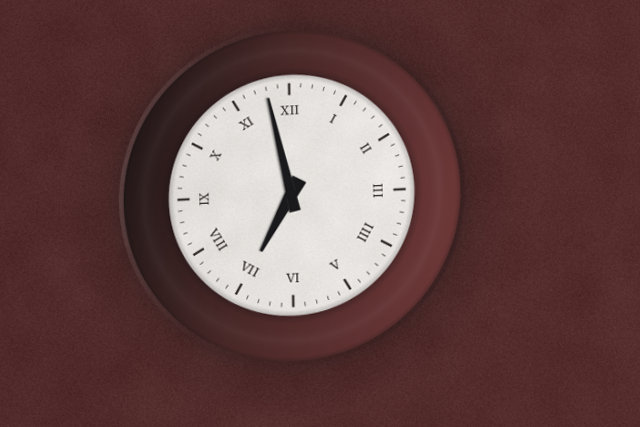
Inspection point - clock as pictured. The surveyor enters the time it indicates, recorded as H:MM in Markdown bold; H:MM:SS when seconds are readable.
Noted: **6:58**
